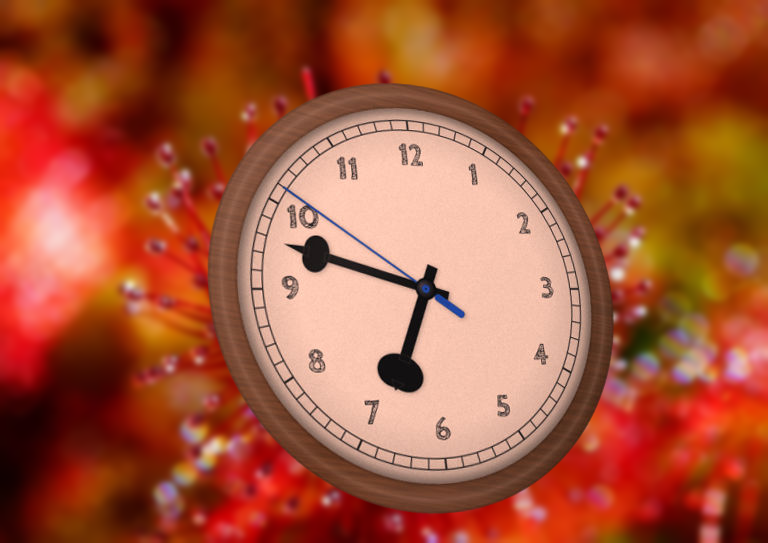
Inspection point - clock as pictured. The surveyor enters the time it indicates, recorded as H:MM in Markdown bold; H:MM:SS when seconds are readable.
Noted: **6:47:51**
